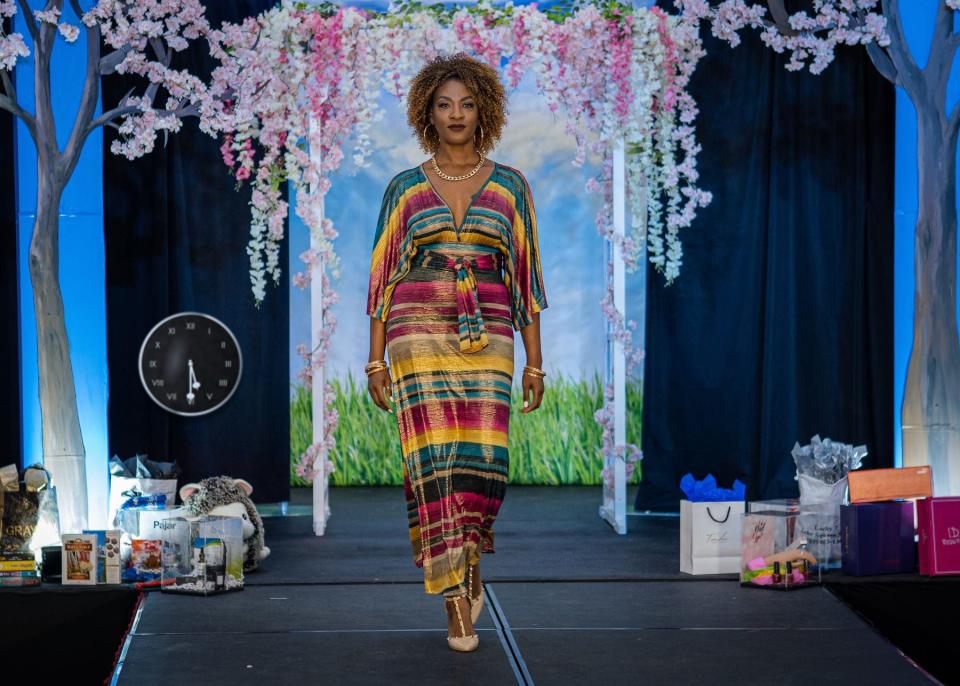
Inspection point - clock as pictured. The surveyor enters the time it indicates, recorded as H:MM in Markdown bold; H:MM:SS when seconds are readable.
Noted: **5:30**
